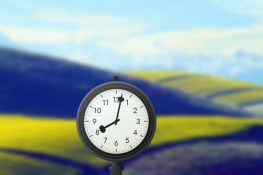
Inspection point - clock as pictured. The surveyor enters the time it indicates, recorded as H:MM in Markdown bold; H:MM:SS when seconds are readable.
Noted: **8:02**
